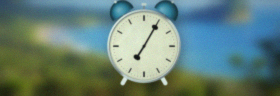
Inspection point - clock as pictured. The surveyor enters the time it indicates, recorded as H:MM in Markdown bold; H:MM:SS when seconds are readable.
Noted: **7:05**
